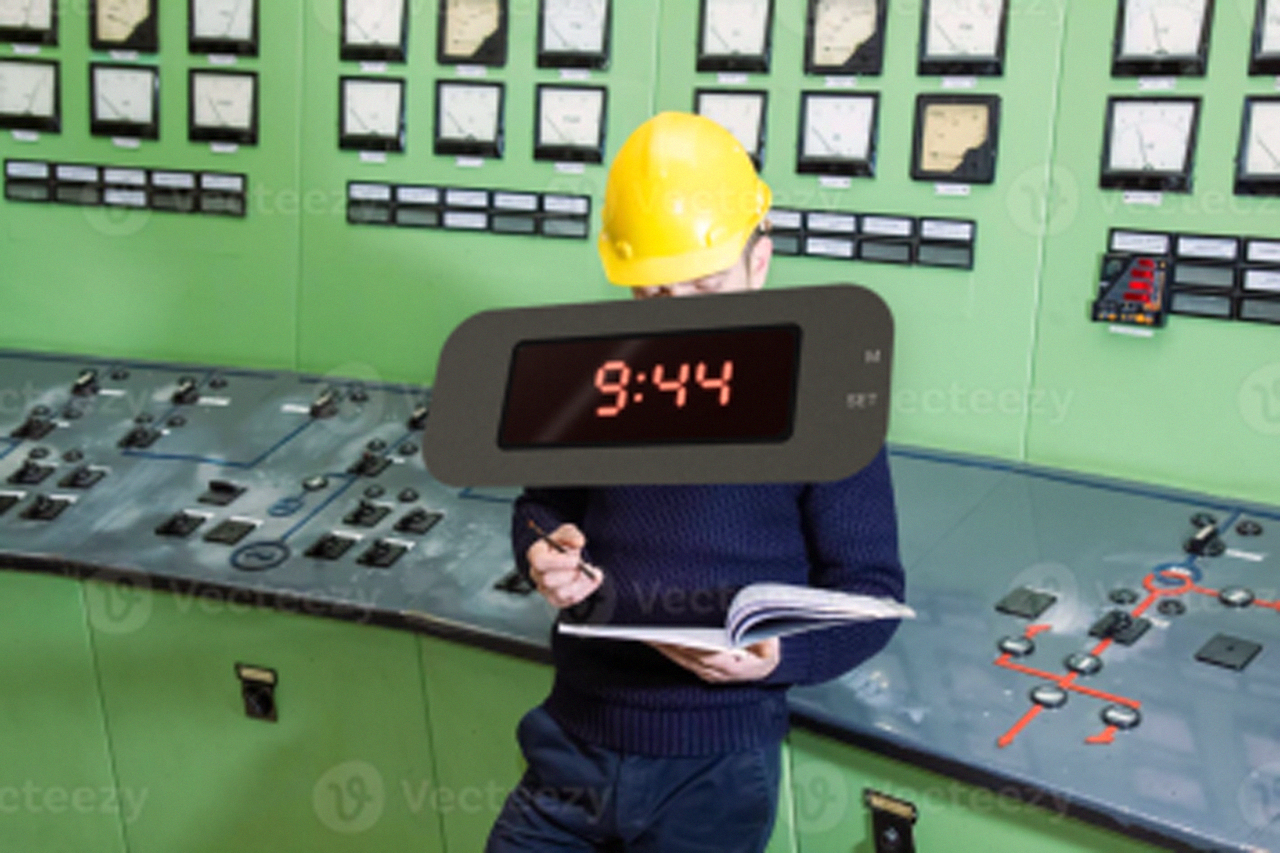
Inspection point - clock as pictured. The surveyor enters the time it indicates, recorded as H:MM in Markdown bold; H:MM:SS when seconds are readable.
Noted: **9:44**
